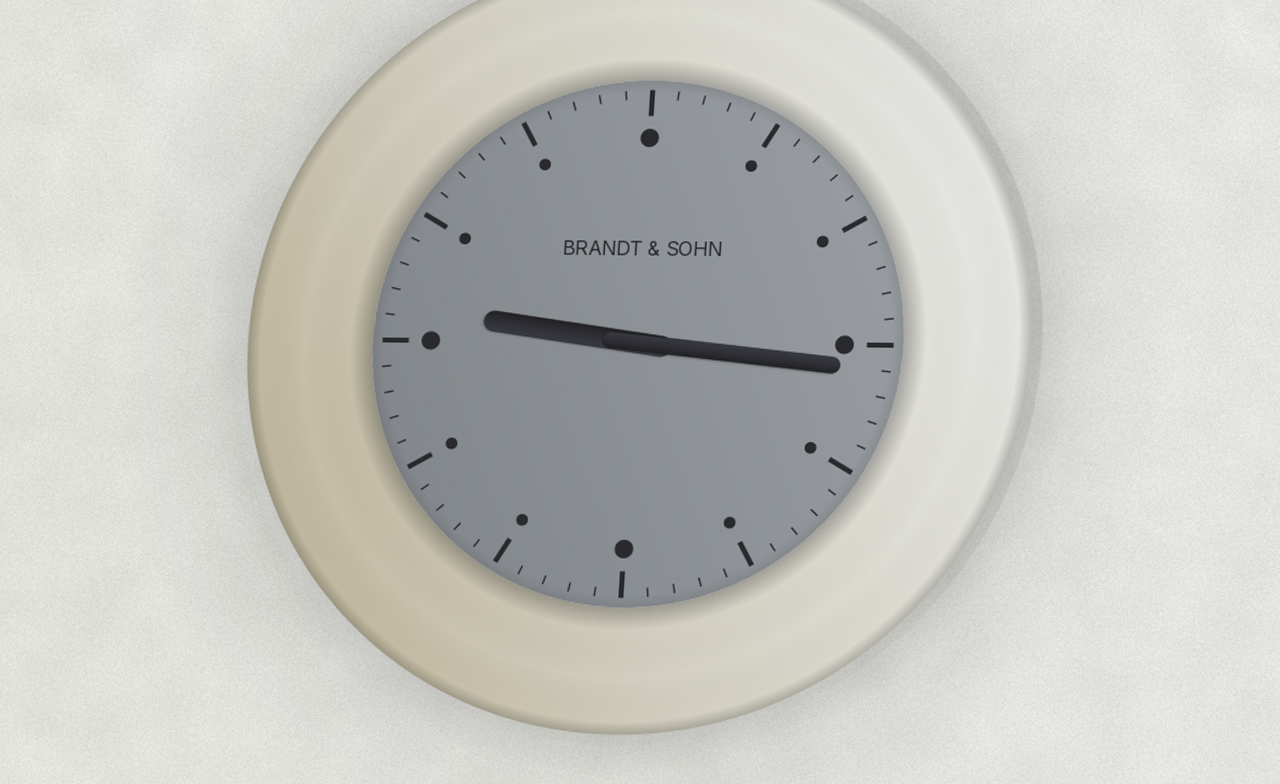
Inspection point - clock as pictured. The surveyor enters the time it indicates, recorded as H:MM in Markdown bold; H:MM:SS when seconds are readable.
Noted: **9:16**
